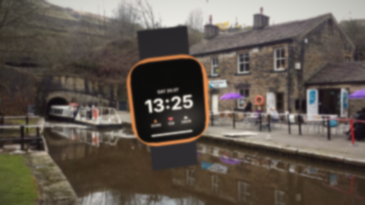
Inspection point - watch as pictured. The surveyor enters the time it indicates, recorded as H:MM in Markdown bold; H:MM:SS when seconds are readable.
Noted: **13:25**
